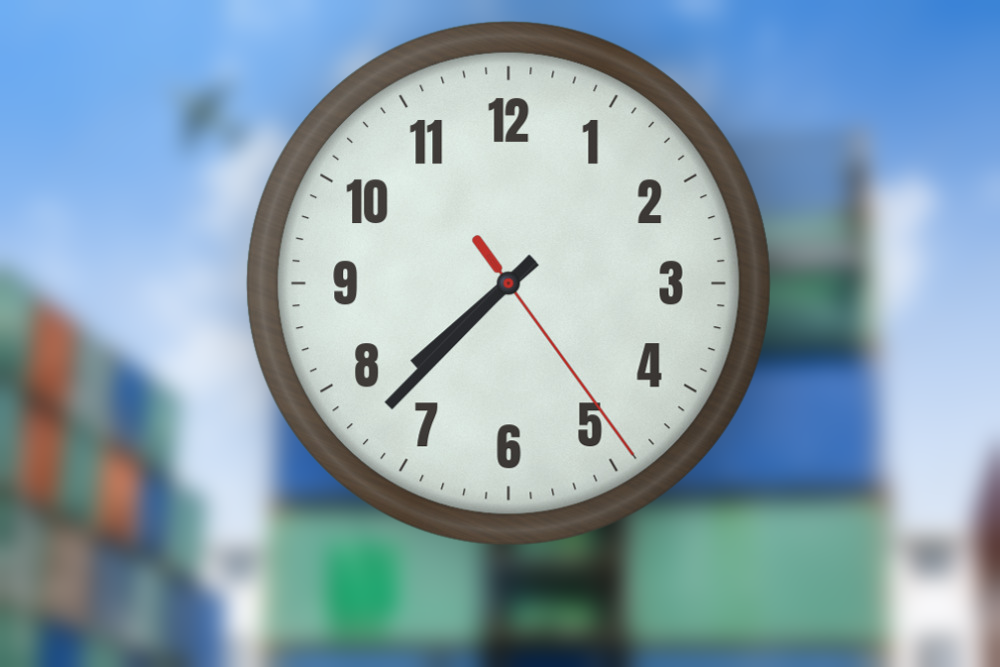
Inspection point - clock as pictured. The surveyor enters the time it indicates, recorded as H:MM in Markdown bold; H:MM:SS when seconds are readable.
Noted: **7:37:24**
